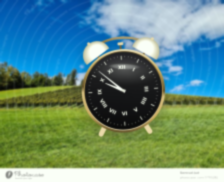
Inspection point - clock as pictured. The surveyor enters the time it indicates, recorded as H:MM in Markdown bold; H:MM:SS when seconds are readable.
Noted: **9:52**
